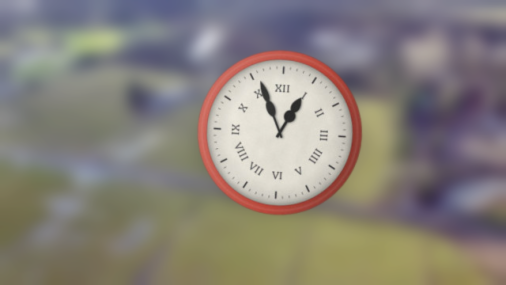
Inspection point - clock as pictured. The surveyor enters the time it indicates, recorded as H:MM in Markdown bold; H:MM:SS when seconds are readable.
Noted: **12:56**
